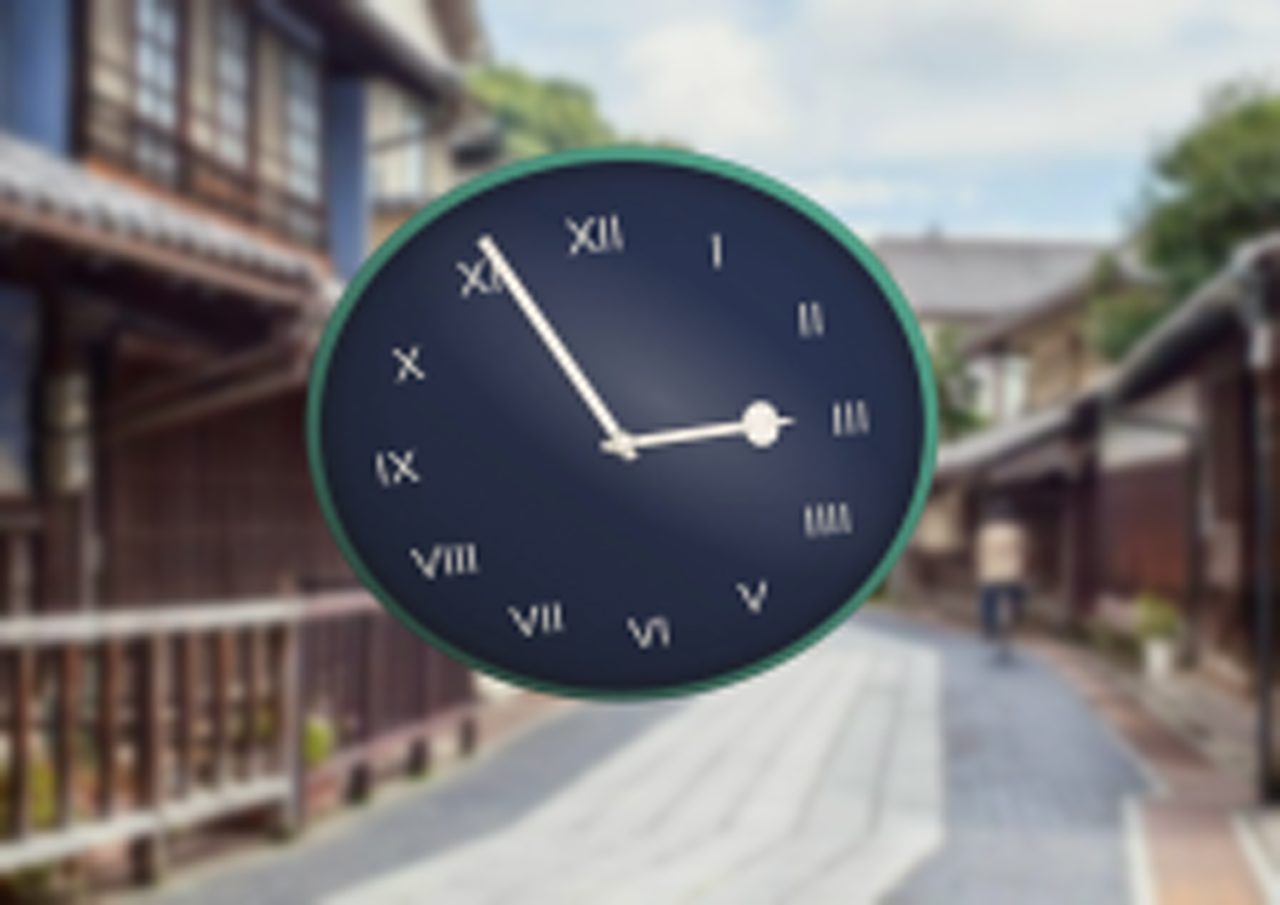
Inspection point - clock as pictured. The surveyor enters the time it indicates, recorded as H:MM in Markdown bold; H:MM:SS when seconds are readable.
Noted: **2:56**
